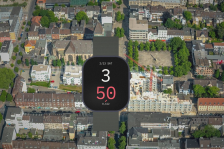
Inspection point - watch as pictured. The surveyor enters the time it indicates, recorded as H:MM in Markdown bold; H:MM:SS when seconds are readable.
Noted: **3:50**
